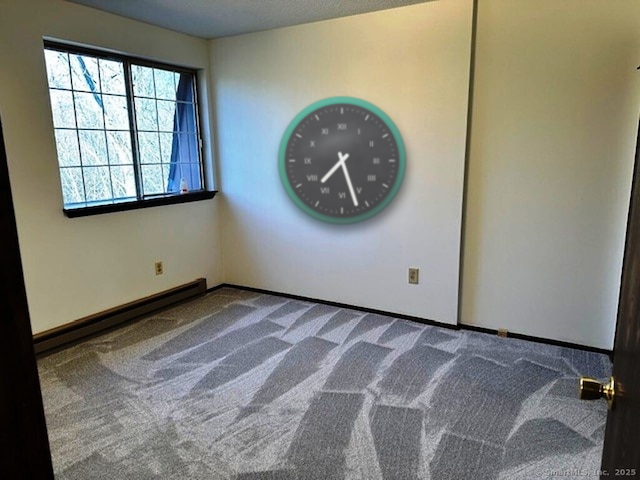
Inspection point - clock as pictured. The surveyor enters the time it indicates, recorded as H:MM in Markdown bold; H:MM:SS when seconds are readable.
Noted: **7:27**
